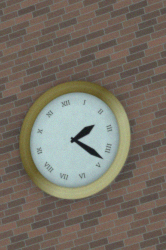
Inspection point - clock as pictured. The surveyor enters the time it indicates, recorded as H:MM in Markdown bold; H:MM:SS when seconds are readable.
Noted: **2:23**
